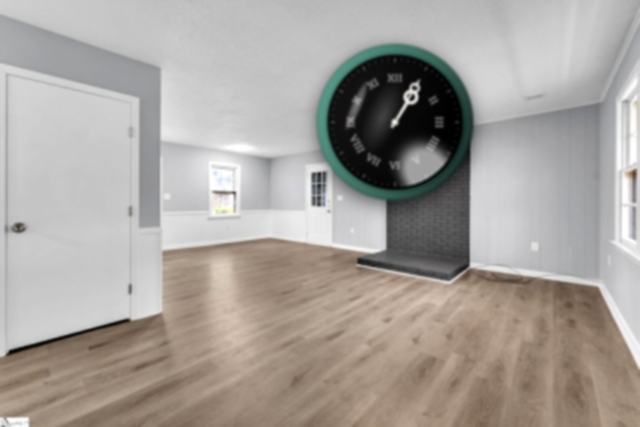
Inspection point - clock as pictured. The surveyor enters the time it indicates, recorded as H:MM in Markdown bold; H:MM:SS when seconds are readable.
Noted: **1:05**
